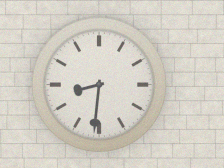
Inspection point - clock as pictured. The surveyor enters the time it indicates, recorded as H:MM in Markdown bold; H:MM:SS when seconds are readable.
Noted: **8:31**
